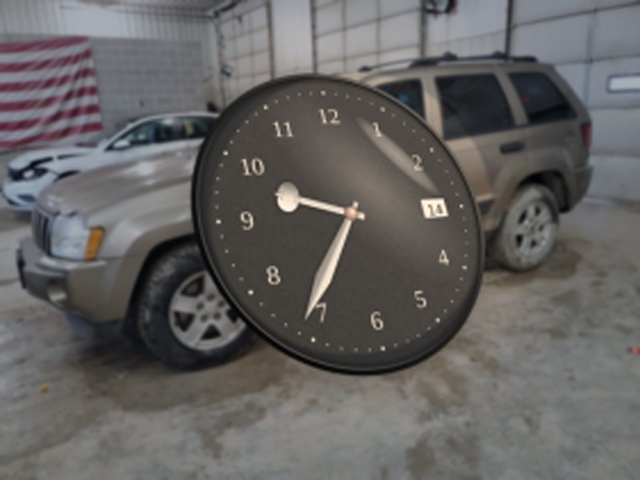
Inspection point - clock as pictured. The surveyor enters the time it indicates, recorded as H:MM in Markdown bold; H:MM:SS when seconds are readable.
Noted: **9:36**
